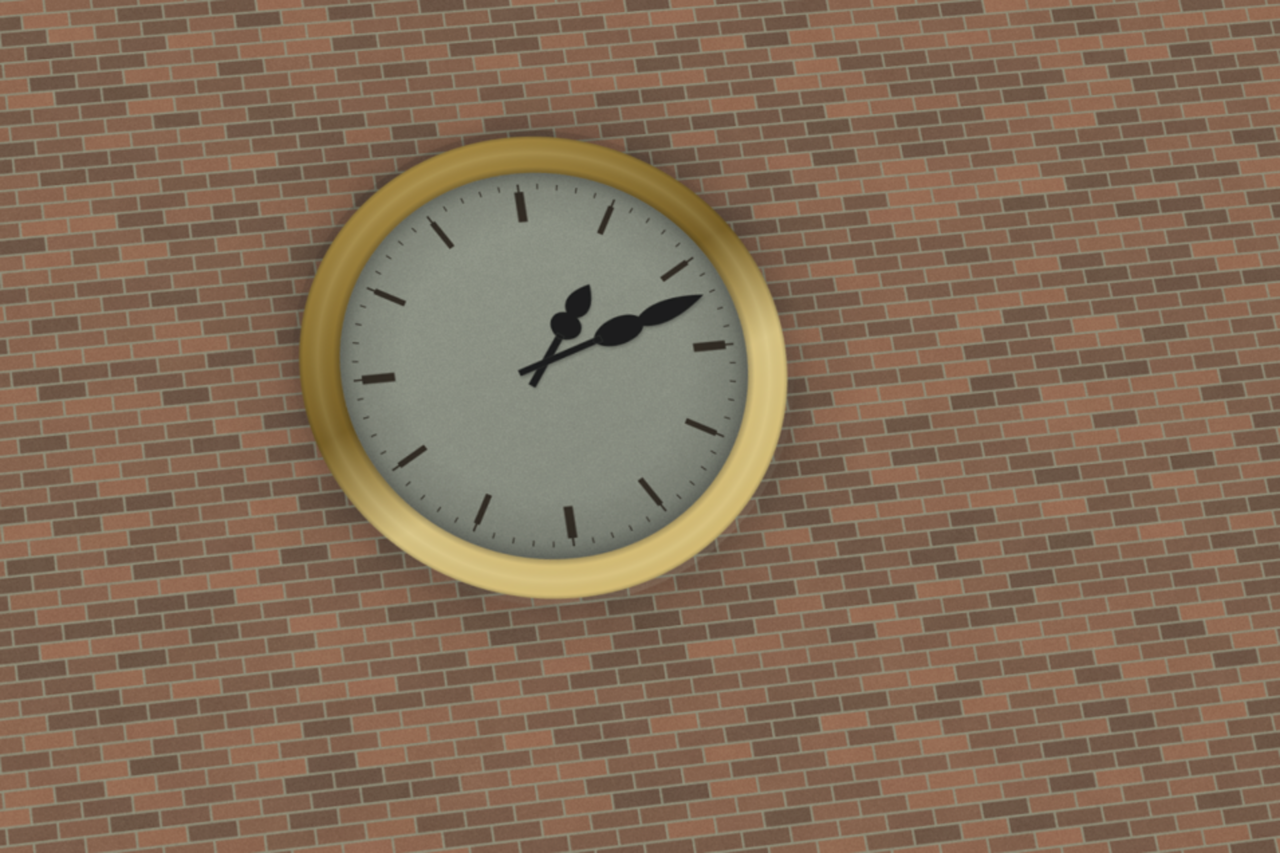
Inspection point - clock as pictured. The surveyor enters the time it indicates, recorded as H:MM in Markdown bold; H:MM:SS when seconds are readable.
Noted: **1:12**
